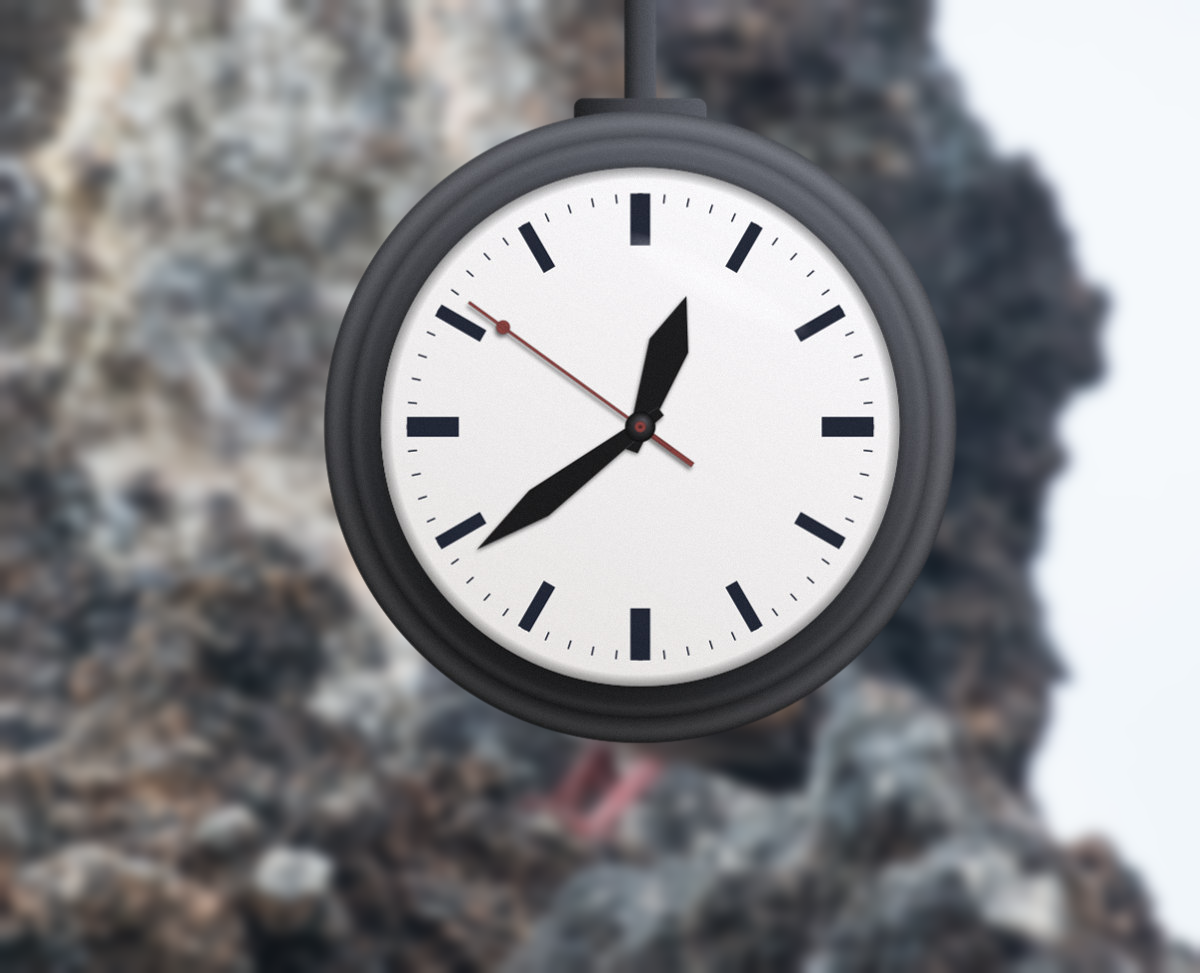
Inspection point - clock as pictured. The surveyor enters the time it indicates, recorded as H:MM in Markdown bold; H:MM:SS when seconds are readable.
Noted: **12:38:51**
